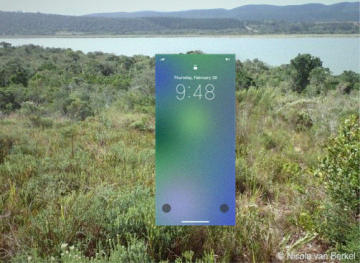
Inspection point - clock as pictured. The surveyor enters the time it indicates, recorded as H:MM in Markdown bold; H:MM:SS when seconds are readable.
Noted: **9:48**
